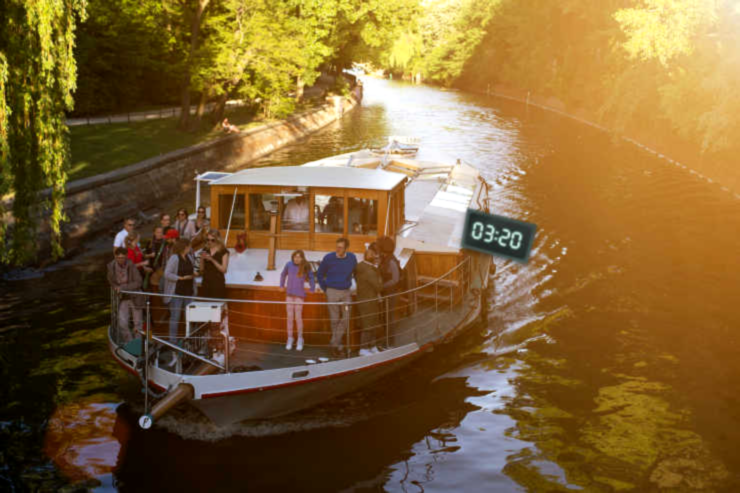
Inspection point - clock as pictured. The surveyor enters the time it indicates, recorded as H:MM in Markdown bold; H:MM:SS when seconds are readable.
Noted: **3:20**
